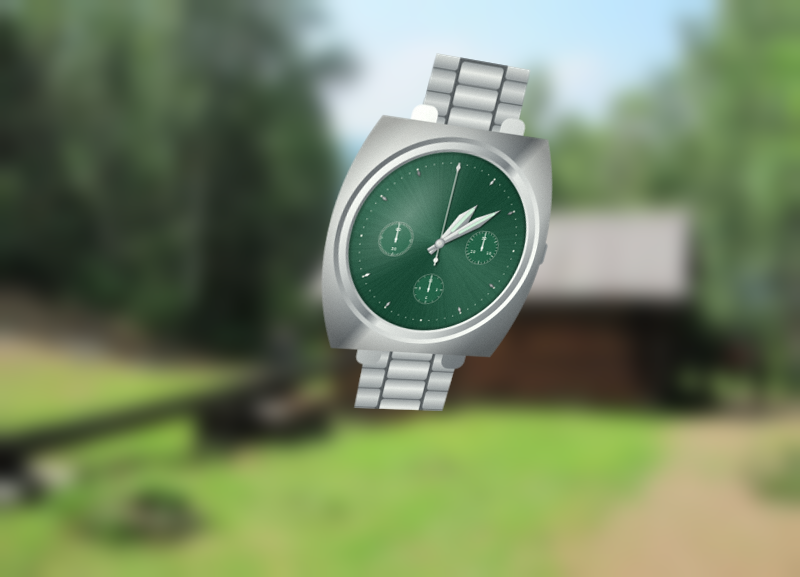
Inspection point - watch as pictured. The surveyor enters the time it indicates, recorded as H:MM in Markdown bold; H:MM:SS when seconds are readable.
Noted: **1:09**
